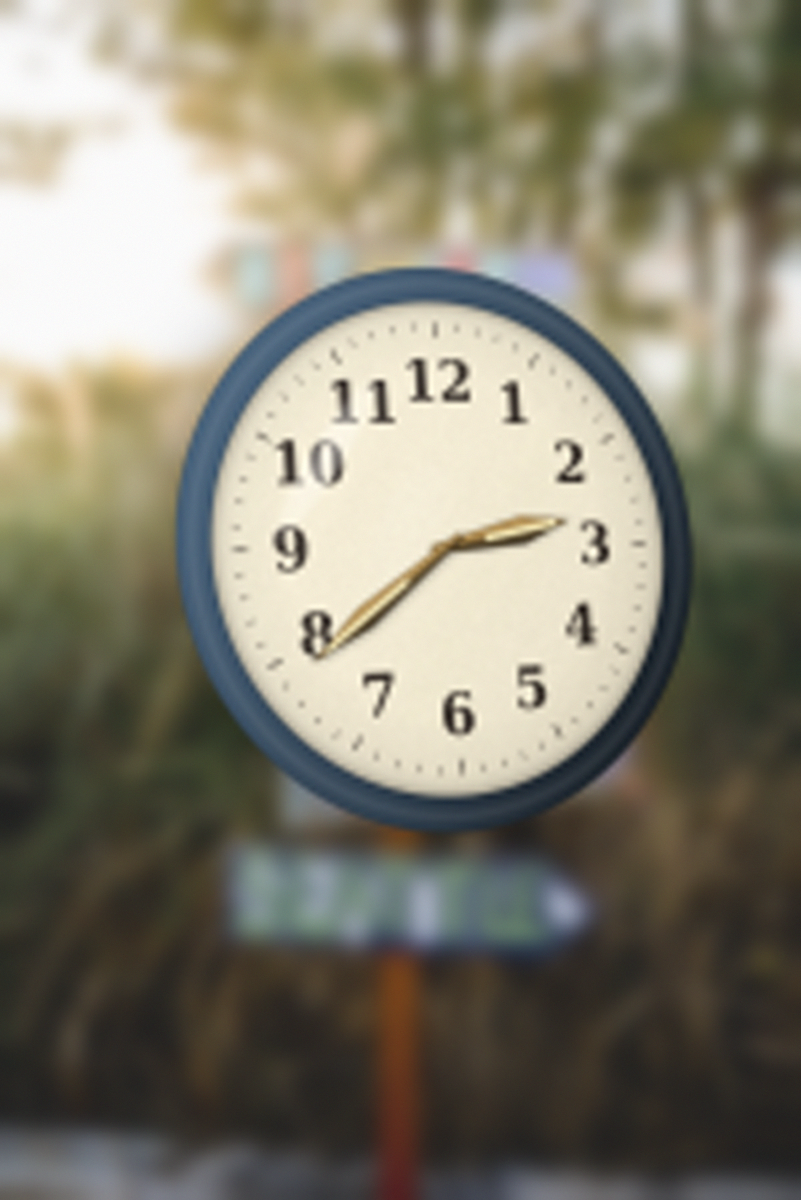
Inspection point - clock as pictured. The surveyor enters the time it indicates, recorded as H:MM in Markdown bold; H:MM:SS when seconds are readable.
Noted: **2:39**
